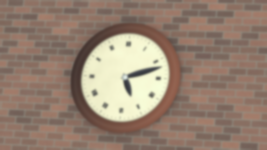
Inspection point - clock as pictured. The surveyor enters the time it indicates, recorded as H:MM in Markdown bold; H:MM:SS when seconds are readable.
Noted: **5:12**
